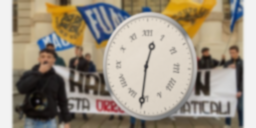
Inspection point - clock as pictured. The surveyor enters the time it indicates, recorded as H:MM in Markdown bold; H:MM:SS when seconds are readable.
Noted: **12:31**
